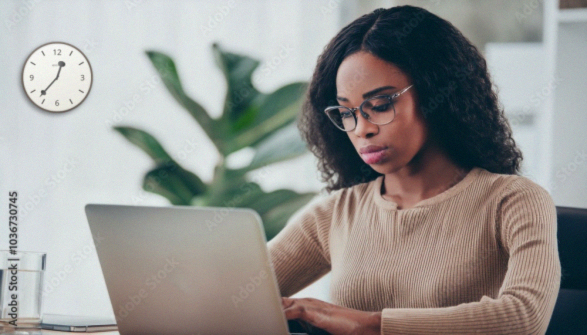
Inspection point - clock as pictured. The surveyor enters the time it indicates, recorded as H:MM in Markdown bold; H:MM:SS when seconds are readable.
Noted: **12:37**
